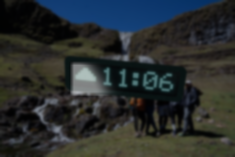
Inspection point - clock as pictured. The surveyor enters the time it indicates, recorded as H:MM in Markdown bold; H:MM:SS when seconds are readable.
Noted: **11:06**
